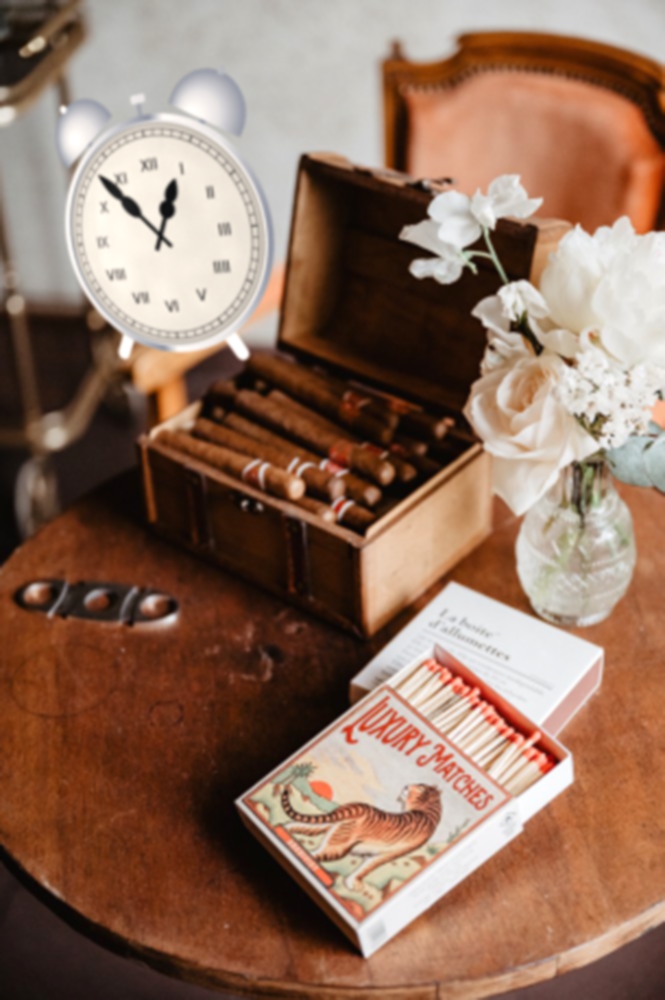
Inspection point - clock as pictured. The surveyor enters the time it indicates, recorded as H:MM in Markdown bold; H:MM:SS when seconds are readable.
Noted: **12:53**
